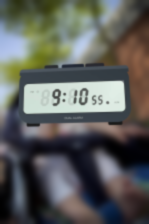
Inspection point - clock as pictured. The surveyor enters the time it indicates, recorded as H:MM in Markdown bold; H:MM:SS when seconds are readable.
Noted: **9:10:55**
